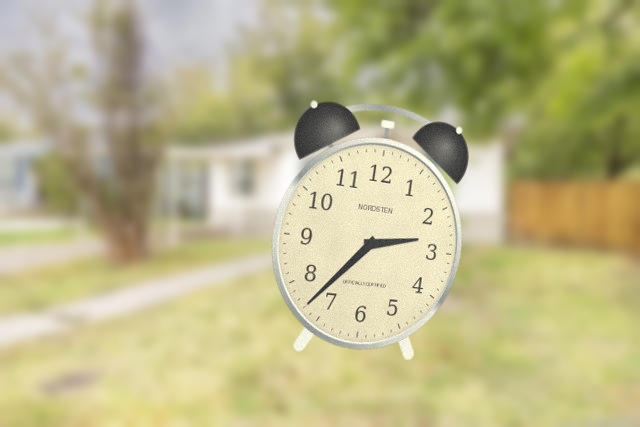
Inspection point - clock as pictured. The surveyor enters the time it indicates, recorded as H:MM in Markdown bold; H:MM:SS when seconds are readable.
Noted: **2:37**
